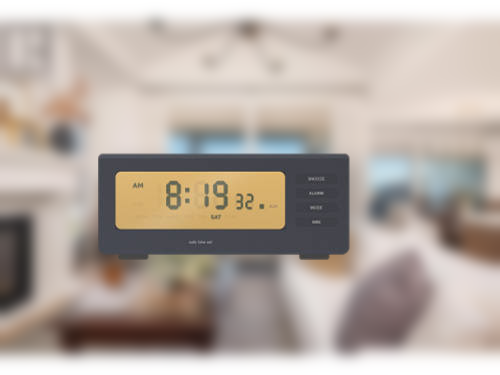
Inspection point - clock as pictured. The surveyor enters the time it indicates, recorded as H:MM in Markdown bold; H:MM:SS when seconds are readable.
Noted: **8:19:32**
